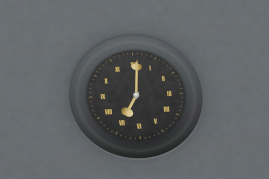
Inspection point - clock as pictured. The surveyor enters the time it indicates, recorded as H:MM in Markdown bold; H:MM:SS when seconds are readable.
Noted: **7:01**
